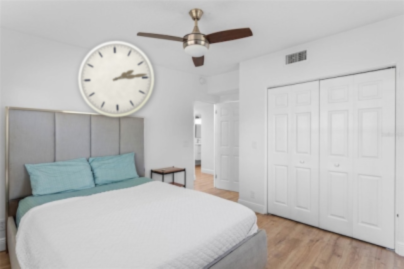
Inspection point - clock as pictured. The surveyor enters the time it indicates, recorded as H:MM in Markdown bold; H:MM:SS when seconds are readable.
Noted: **2:14**
